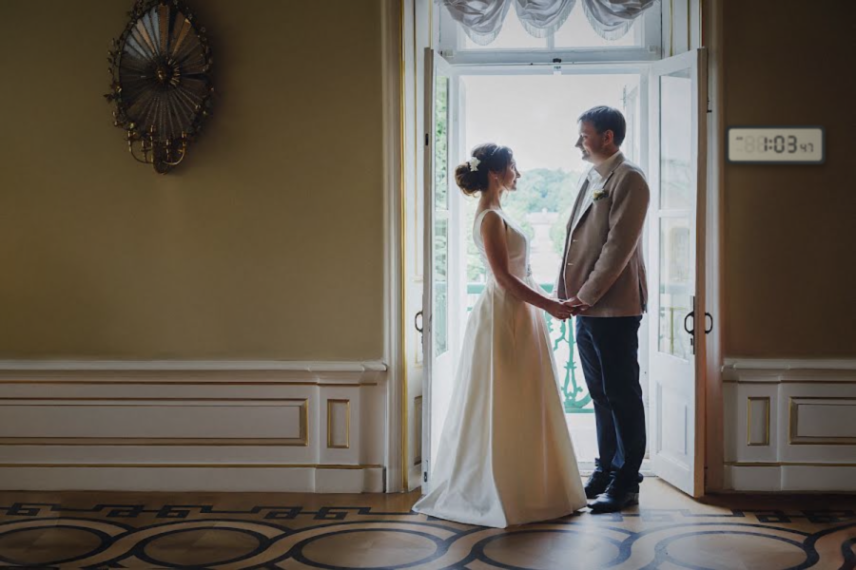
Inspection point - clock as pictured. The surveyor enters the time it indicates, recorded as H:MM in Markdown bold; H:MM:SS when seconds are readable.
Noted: **1:03**
